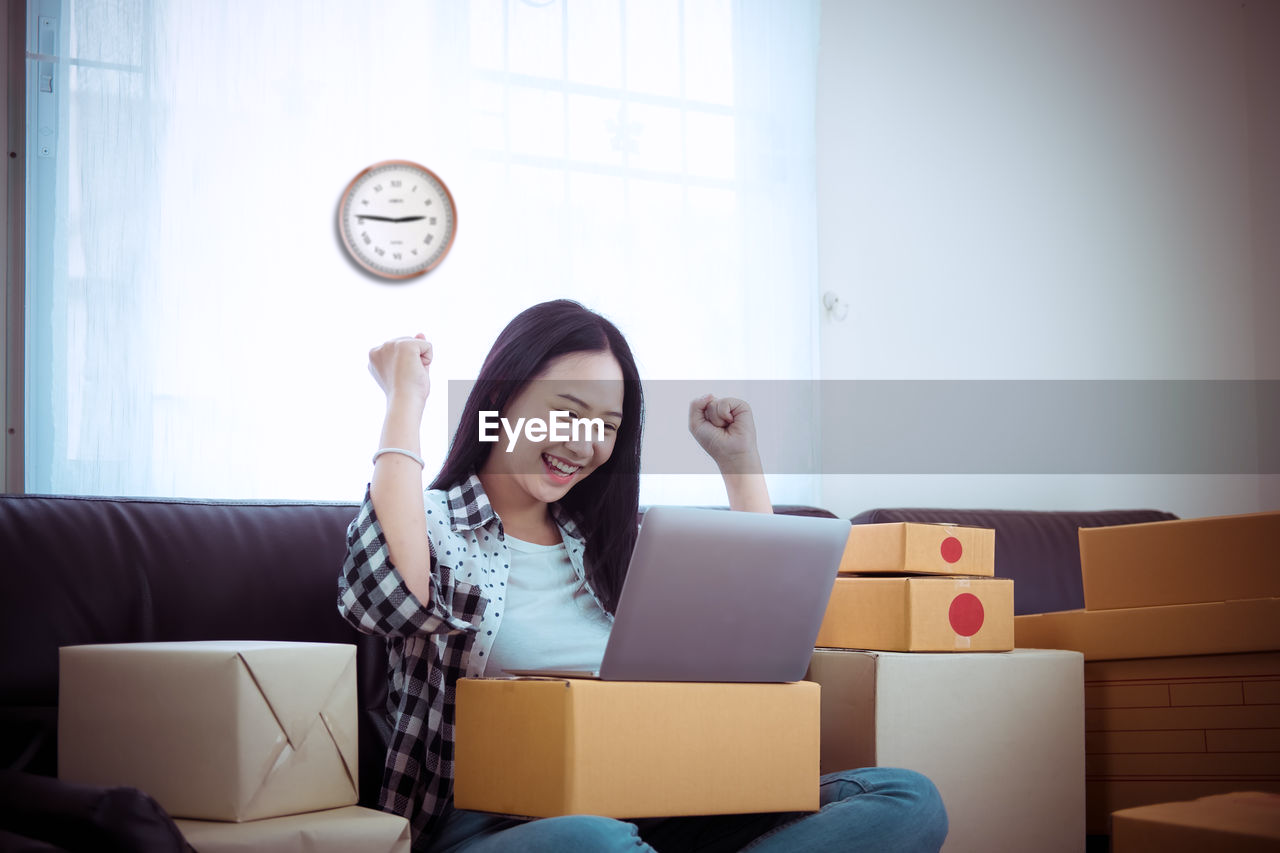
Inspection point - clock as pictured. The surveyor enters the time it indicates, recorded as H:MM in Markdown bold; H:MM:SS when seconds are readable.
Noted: **2:46**
